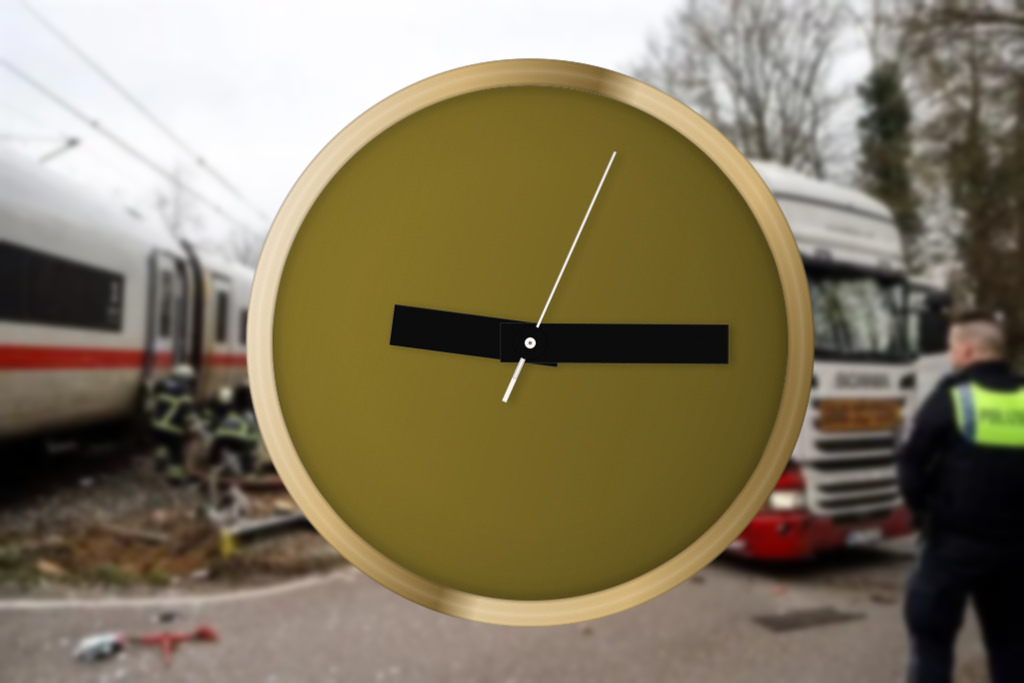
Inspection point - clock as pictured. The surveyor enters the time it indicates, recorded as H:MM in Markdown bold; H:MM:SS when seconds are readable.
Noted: **9:15:04**
